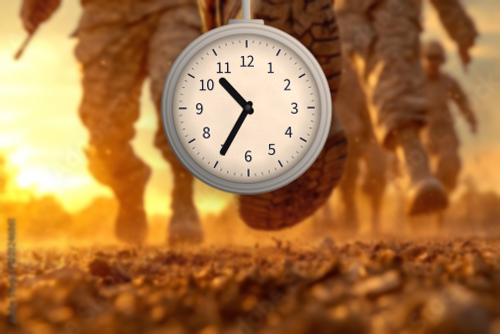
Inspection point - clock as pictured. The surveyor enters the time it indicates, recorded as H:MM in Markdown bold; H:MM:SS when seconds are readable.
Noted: **10:35**
